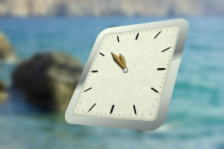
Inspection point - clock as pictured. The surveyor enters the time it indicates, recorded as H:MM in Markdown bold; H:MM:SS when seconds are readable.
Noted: **10:52**
